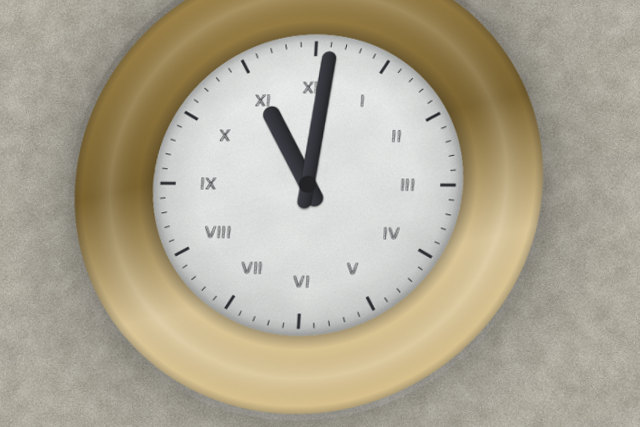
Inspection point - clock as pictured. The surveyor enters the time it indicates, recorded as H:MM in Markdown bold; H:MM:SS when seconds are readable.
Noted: **11:01**
